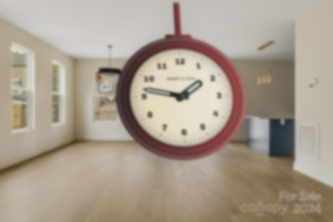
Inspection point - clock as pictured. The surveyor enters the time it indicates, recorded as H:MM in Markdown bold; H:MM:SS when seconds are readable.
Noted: **1:47**
